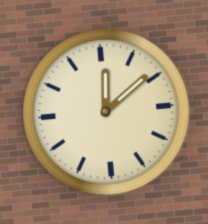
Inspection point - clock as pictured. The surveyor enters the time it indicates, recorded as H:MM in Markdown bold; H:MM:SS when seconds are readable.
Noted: **12:09**
